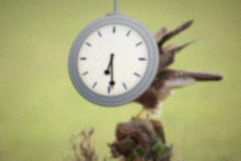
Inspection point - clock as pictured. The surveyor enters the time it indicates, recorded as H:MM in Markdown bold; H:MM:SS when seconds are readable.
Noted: **6:29**
